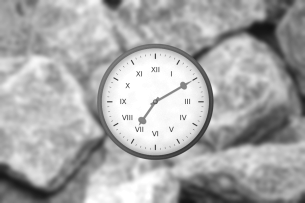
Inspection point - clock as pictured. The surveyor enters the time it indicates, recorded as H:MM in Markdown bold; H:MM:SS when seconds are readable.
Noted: **7:10**
